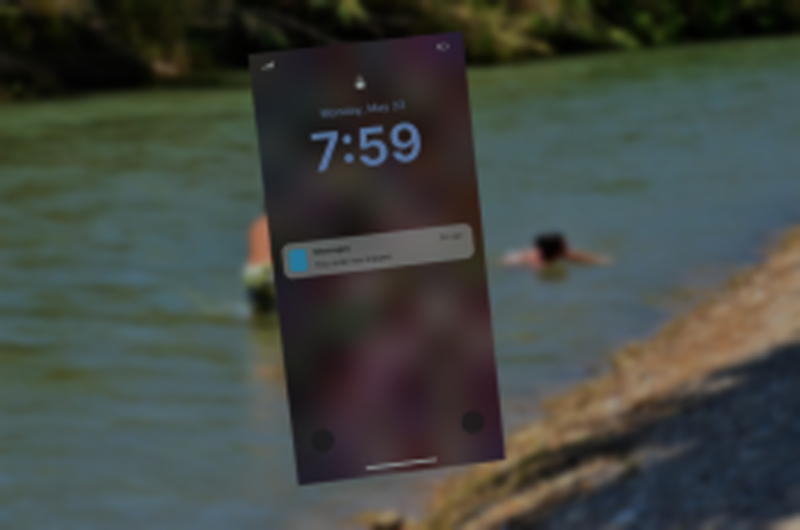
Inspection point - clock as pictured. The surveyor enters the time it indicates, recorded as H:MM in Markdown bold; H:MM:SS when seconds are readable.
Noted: **7:59**
